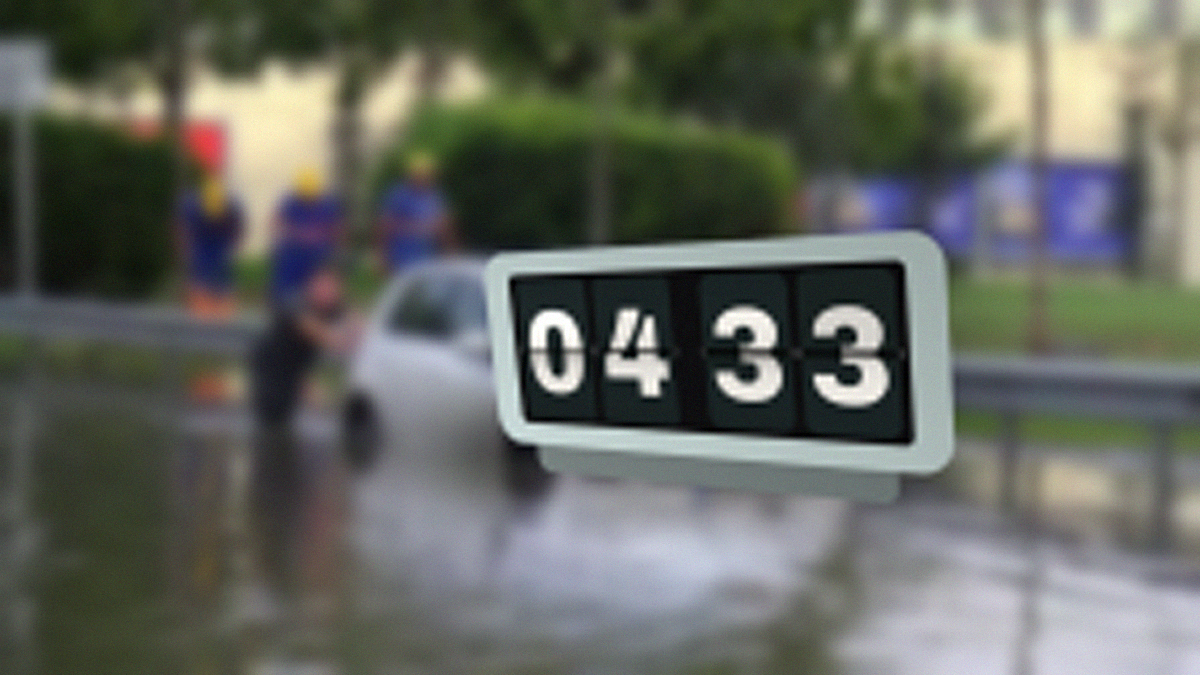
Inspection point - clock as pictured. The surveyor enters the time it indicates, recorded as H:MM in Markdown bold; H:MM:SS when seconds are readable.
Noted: **4:33**
